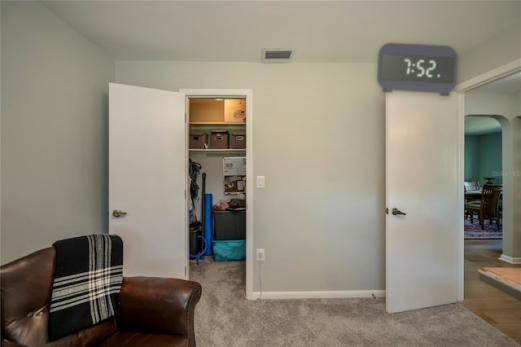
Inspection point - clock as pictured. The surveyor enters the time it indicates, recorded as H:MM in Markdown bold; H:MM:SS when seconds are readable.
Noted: **7:52**
